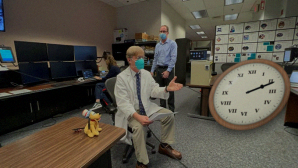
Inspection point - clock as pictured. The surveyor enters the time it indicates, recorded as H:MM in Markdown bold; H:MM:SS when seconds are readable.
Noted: **2:11**
